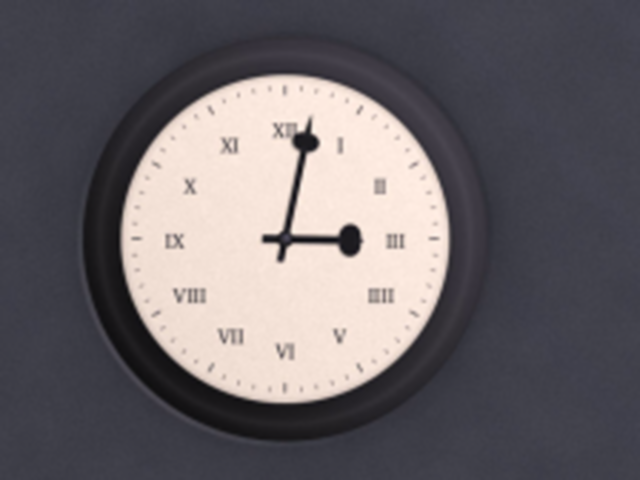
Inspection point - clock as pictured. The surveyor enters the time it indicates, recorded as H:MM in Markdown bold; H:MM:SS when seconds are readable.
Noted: **3:02**
